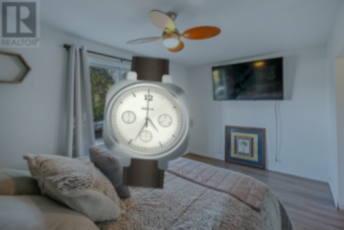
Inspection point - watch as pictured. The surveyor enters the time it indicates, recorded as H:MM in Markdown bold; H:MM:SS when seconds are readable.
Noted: **4:34**
